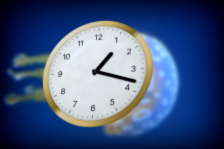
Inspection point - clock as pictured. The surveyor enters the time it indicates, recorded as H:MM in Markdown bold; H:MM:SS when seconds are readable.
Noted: **1:18**
